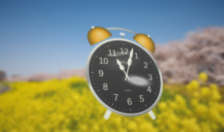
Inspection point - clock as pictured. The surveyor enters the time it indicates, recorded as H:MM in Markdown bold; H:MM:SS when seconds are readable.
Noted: **11:03**
